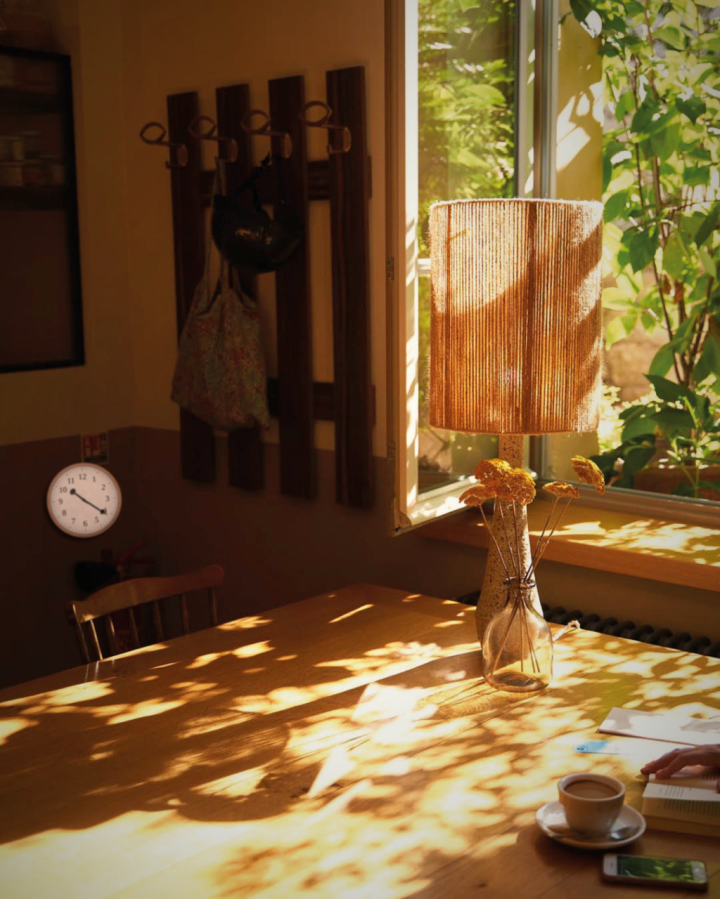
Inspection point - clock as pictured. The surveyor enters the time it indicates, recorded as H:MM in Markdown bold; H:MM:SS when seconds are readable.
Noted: **10:21**
